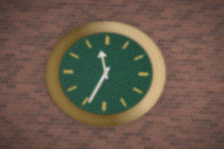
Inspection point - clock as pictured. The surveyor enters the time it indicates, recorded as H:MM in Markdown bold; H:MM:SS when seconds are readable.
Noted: **11:34**
